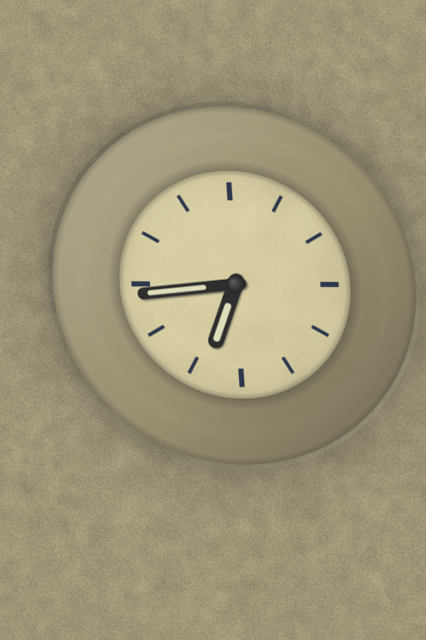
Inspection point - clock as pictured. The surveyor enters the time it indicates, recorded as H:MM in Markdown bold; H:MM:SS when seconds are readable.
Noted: **6:44**
